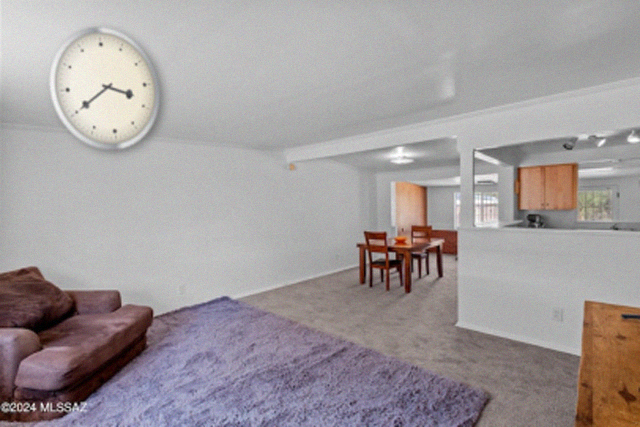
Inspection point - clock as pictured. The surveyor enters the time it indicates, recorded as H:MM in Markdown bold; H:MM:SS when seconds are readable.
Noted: **3:40**
